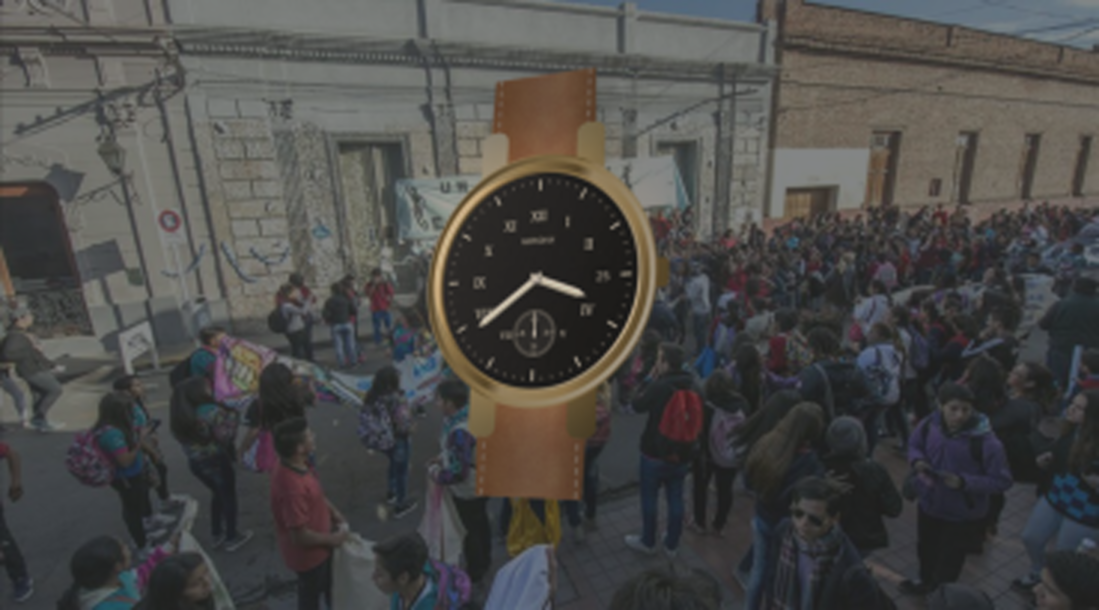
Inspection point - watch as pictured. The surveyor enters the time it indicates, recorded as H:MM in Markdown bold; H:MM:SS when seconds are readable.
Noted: **3:39**
